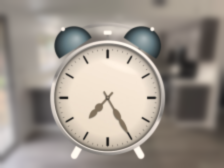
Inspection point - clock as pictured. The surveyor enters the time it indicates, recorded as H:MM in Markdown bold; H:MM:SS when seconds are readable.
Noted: **7:25**
